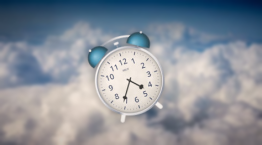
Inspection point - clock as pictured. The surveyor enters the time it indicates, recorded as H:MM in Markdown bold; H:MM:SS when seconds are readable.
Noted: **4:36**
